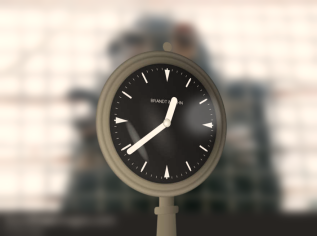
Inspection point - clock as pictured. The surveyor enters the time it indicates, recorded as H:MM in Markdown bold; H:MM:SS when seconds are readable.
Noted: **12:39**
